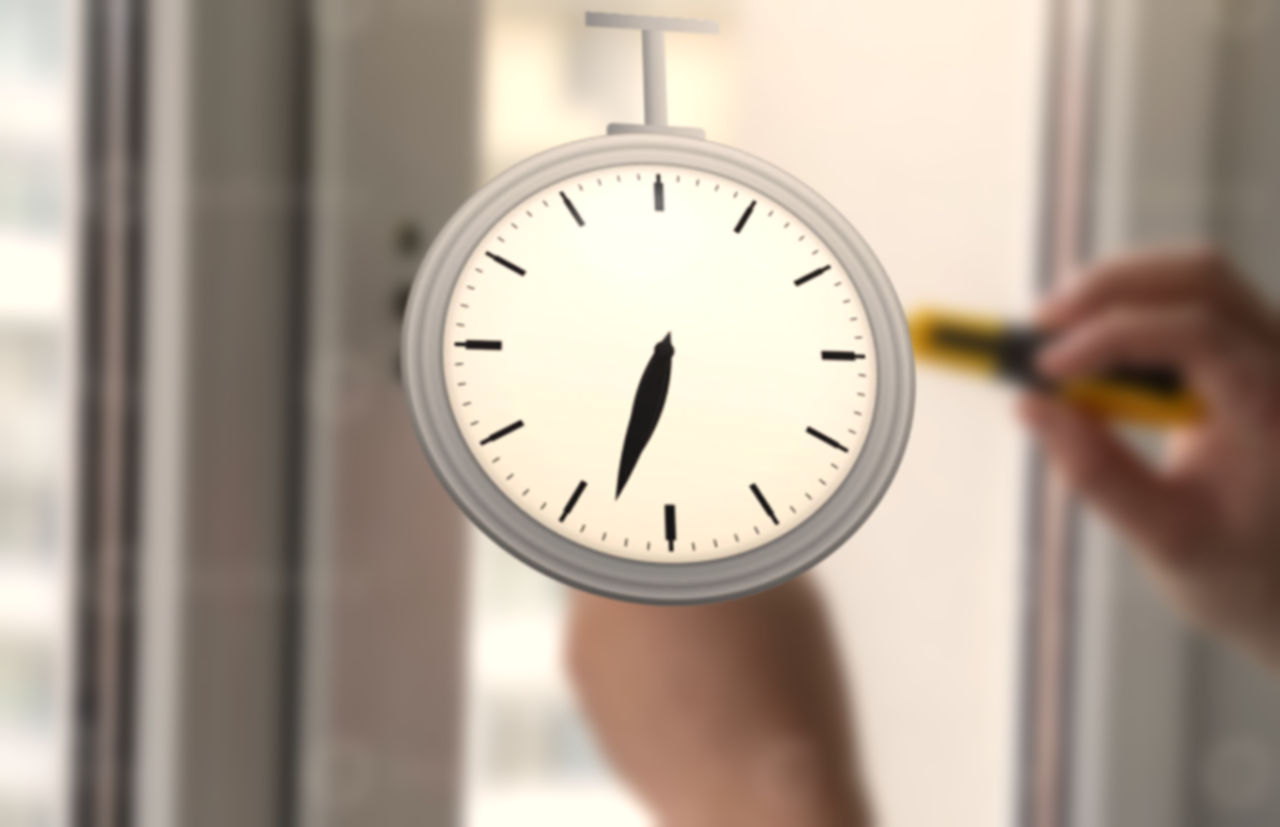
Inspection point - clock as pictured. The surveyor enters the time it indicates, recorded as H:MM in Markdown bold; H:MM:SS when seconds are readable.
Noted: **6:33**
